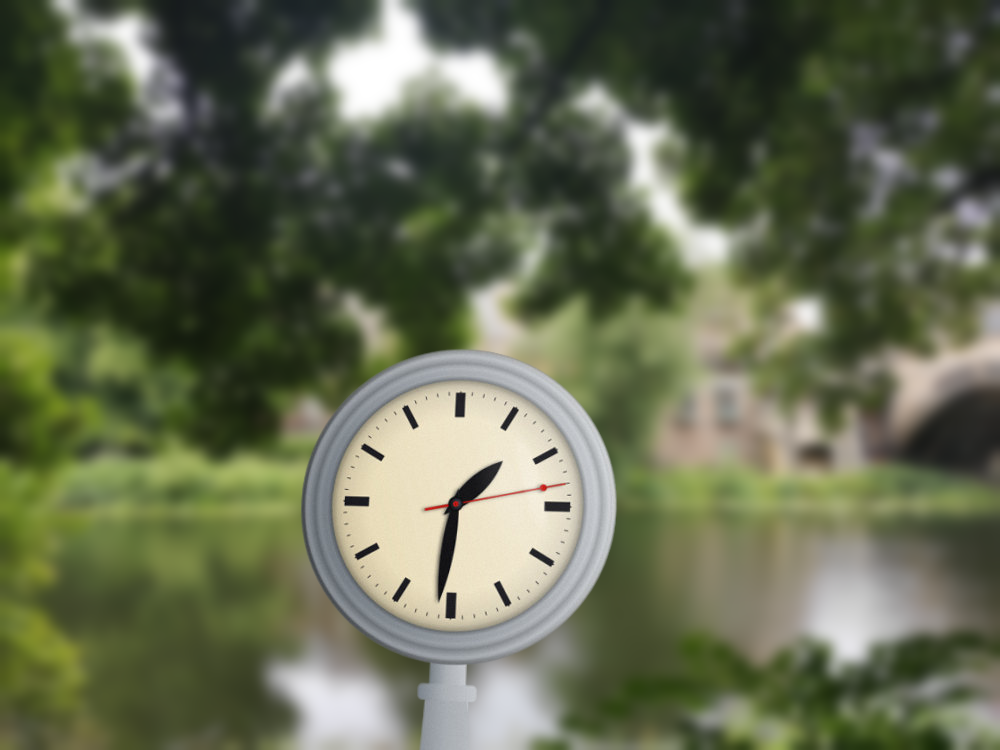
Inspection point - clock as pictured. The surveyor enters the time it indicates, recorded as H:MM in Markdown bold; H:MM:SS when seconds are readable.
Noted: **1:31:13**
